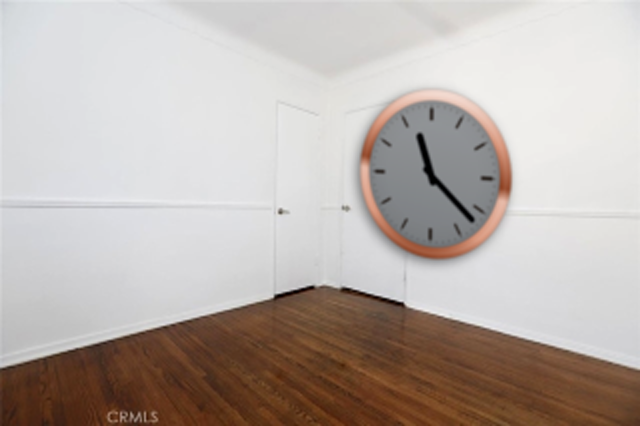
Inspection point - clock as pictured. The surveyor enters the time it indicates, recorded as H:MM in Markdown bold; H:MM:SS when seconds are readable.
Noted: **11:22**
